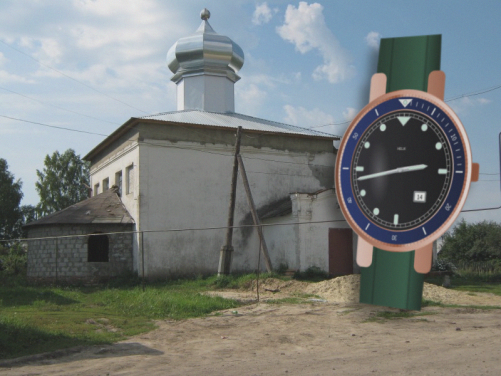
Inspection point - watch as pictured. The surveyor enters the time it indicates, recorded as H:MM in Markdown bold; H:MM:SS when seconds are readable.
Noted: **2:43**
